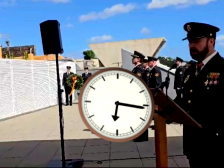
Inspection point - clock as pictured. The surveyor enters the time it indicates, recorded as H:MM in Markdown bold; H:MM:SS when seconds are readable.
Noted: **6:16**
